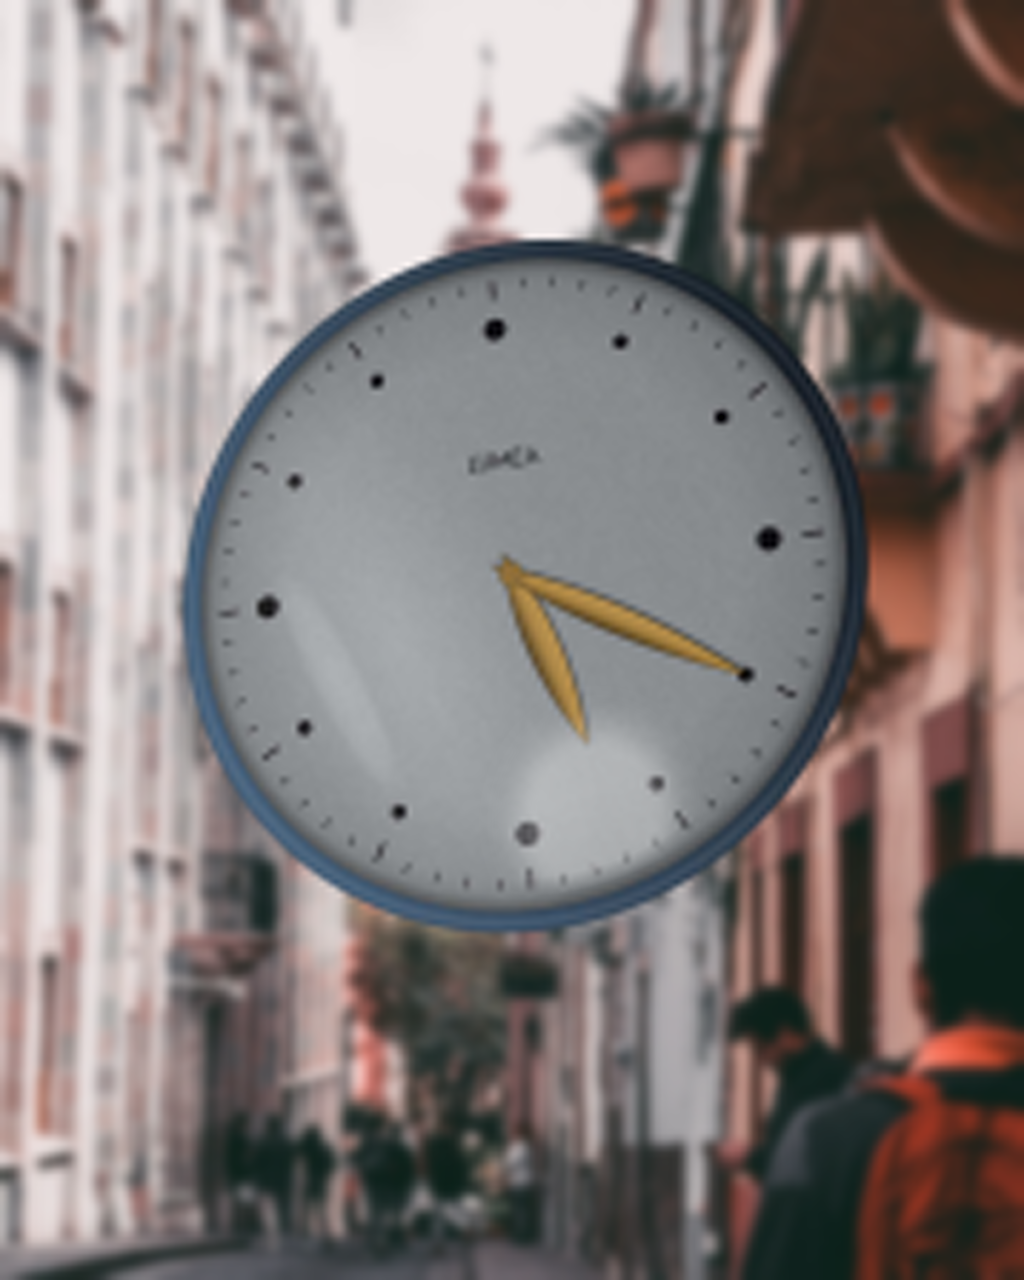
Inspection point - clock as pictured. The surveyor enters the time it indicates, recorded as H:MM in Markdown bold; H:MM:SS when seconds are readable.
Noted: **5:20**
